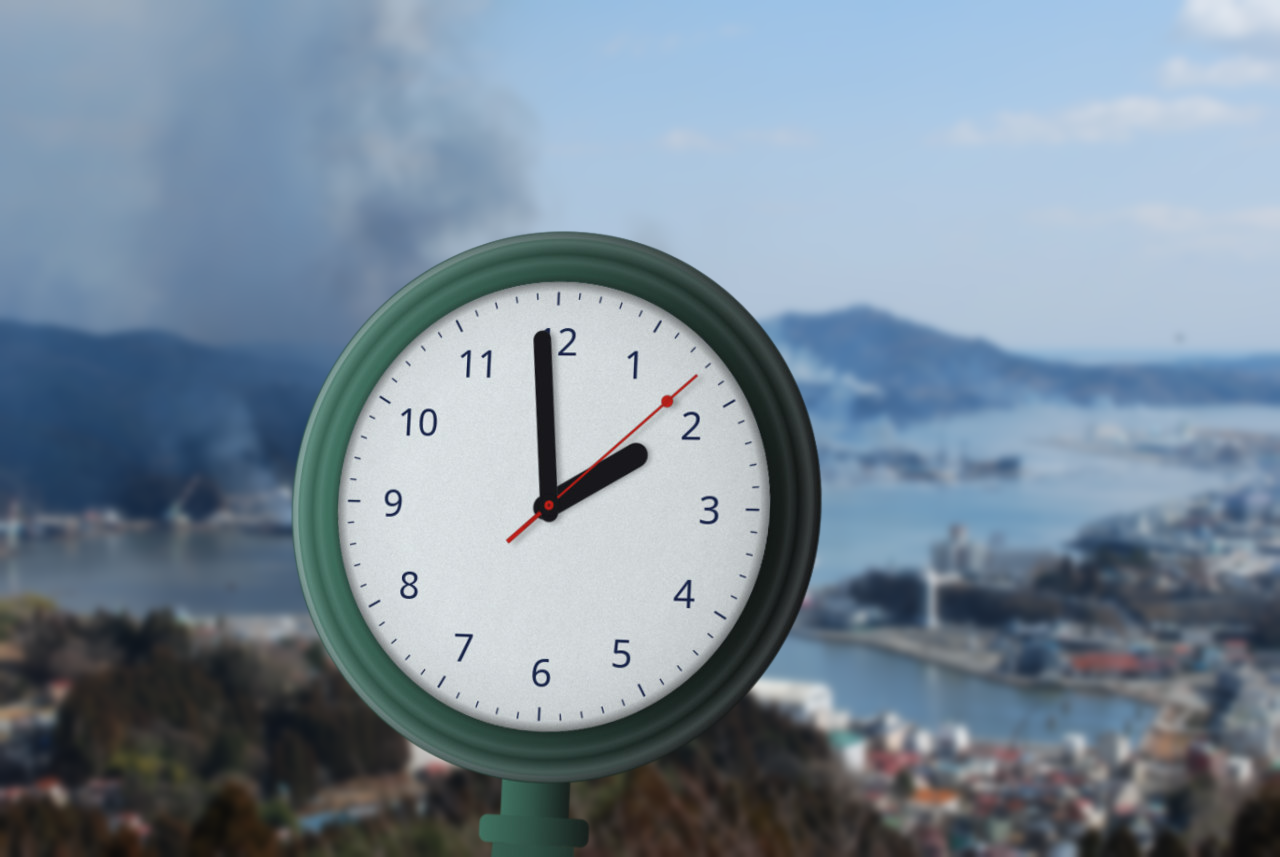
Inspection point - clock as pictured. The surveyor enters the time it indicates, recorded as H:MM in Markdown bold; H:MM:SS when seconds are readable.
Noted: **1:59:08**
